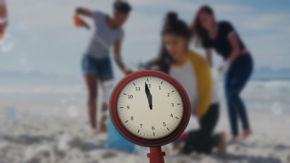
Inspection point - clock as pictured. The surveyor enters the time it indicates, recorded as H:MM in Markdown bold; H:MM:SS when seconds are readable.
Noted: **11:59**
